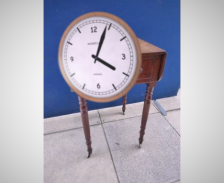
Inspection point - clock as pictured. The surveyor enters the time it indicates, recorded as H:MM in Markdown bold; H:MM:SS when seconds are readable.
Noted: **4:04**
